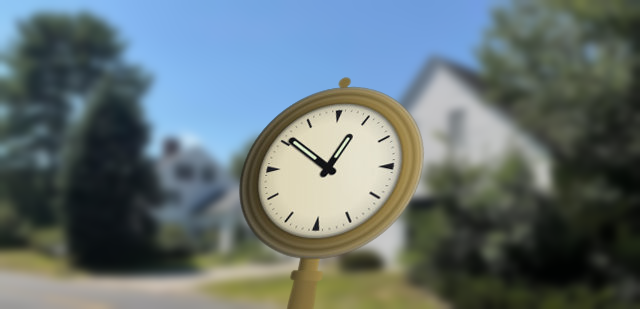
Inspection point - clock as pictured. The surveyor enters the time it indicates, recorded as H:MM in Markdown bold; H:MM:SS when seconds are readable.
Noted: **12:51**
